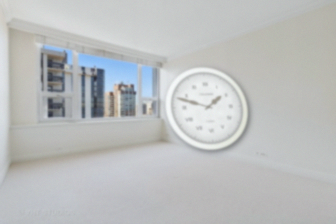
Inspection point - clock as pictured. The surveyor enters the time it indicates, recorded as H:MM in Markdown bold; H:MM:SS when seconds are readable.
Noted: **1:48**
